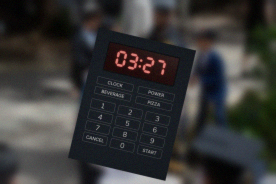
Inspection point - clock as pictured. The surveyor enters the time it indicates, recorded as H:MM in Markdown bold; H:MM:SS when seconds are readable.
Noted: **3:27**
